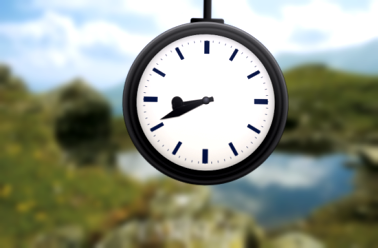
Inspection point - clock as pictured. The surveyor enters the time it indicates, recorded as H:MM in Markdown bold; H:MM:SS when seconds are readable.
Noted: **8:41**
